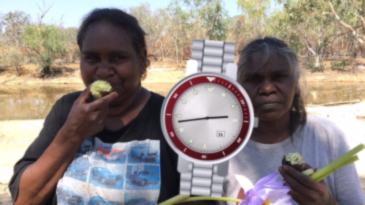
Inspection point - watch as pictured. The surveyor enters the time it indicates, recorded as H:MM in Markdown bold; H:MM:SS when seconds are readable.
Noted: **2:43**
